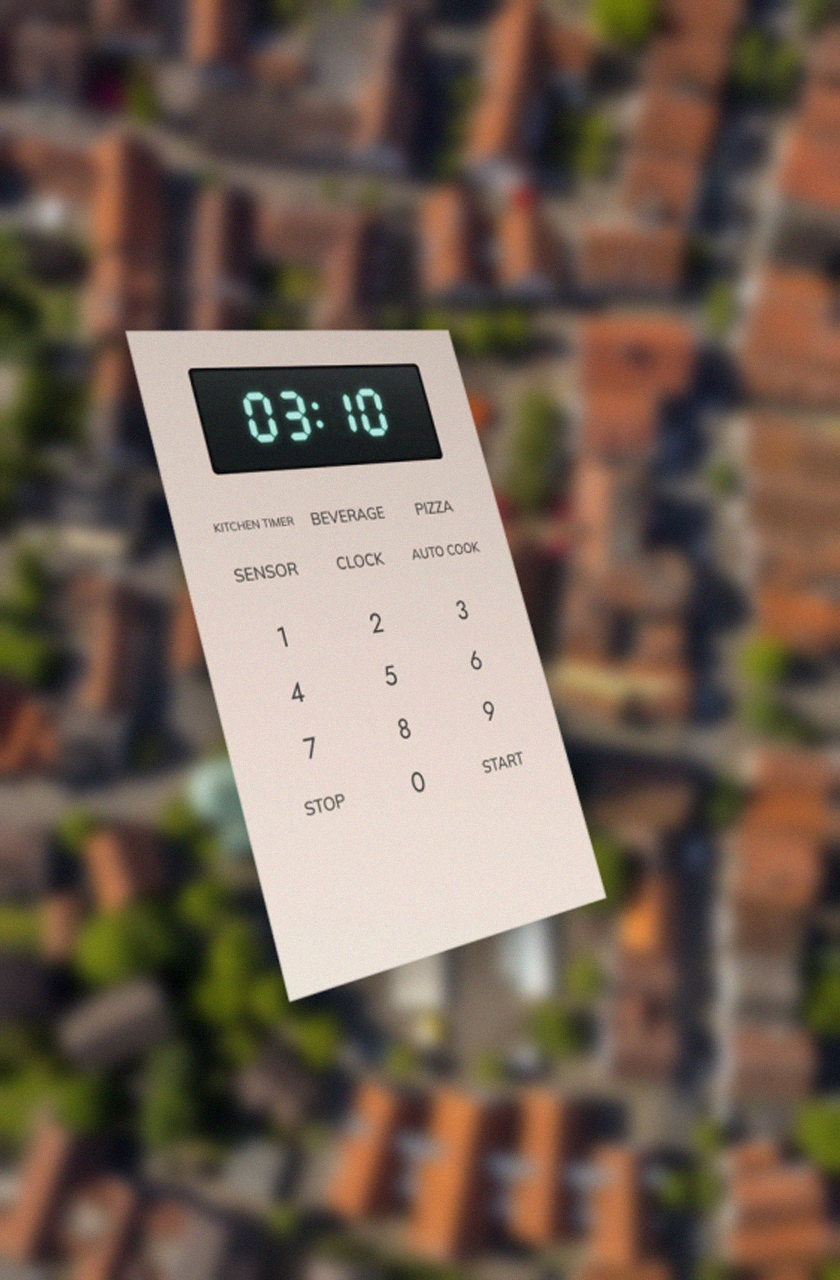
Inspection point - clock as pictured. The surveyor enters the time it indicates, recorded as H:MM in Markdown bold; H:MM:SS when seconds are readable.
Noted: **3:10**
